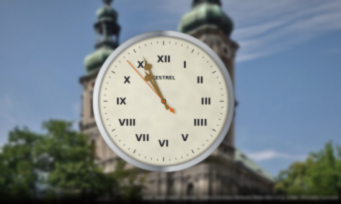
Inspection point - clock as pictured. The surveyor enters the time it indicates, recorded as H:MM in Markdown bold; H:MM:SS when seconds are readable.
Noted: **10:55:53**
